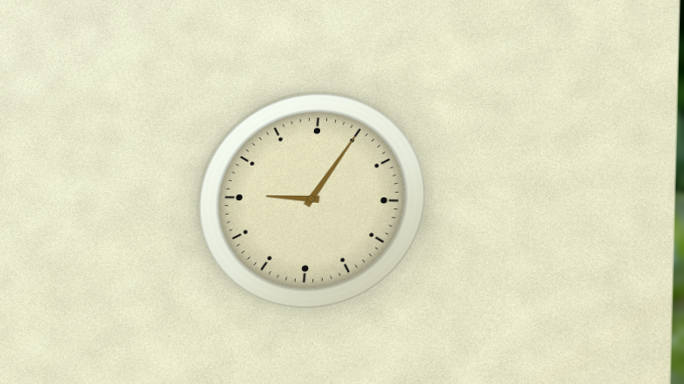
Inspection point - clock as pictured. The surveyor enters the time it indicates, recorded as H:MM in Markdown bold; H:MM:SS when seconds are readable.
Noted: **9:05**
